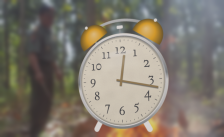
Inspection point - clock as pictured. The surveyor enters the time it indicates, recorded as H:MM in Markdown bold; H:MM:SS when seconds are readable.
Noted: **12:17**
